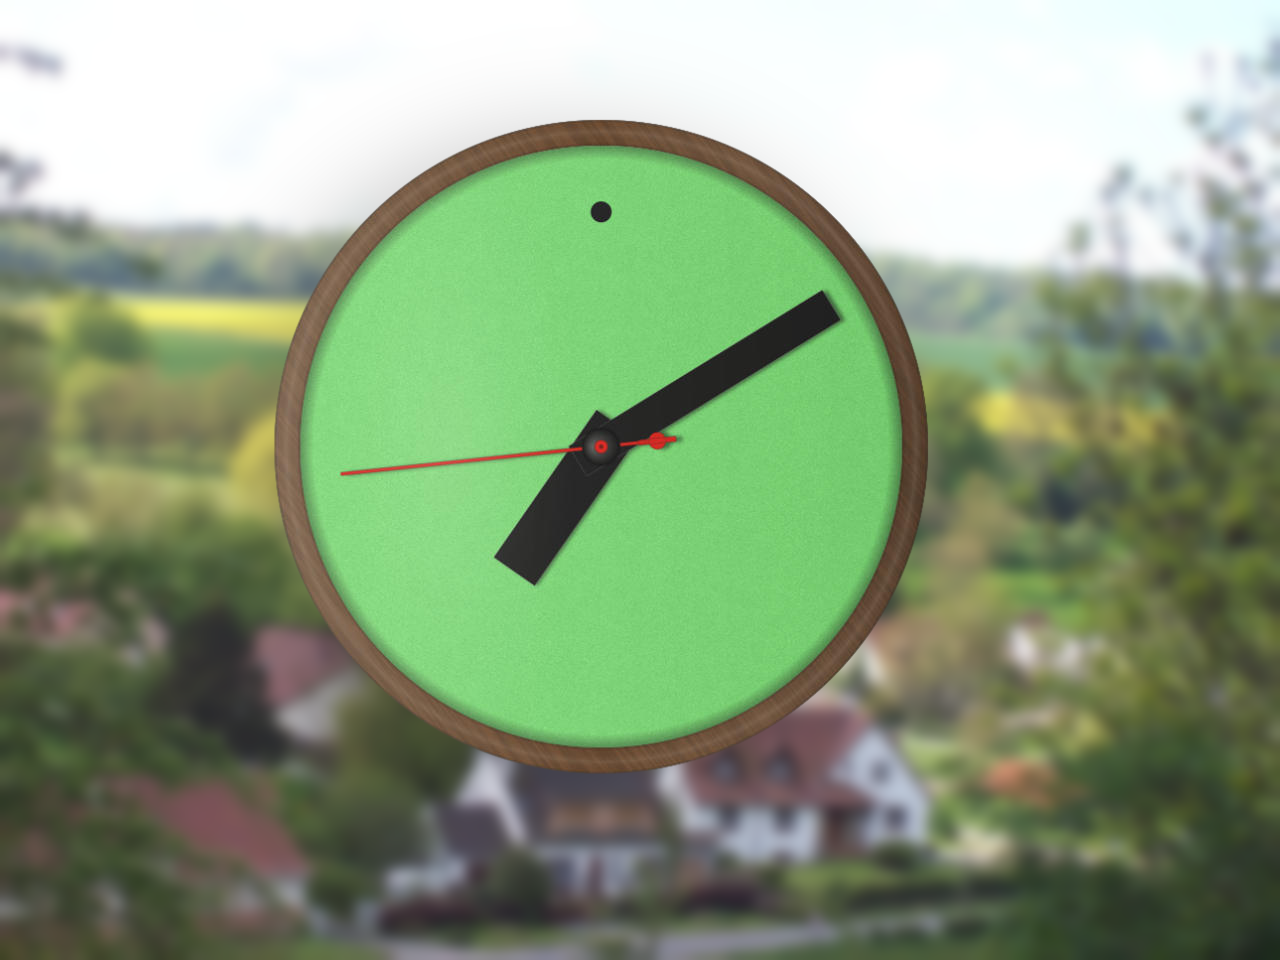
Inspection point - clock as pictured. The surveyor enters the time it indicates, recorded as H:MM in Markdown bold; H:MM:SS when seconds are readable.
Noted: **7:09:44**
